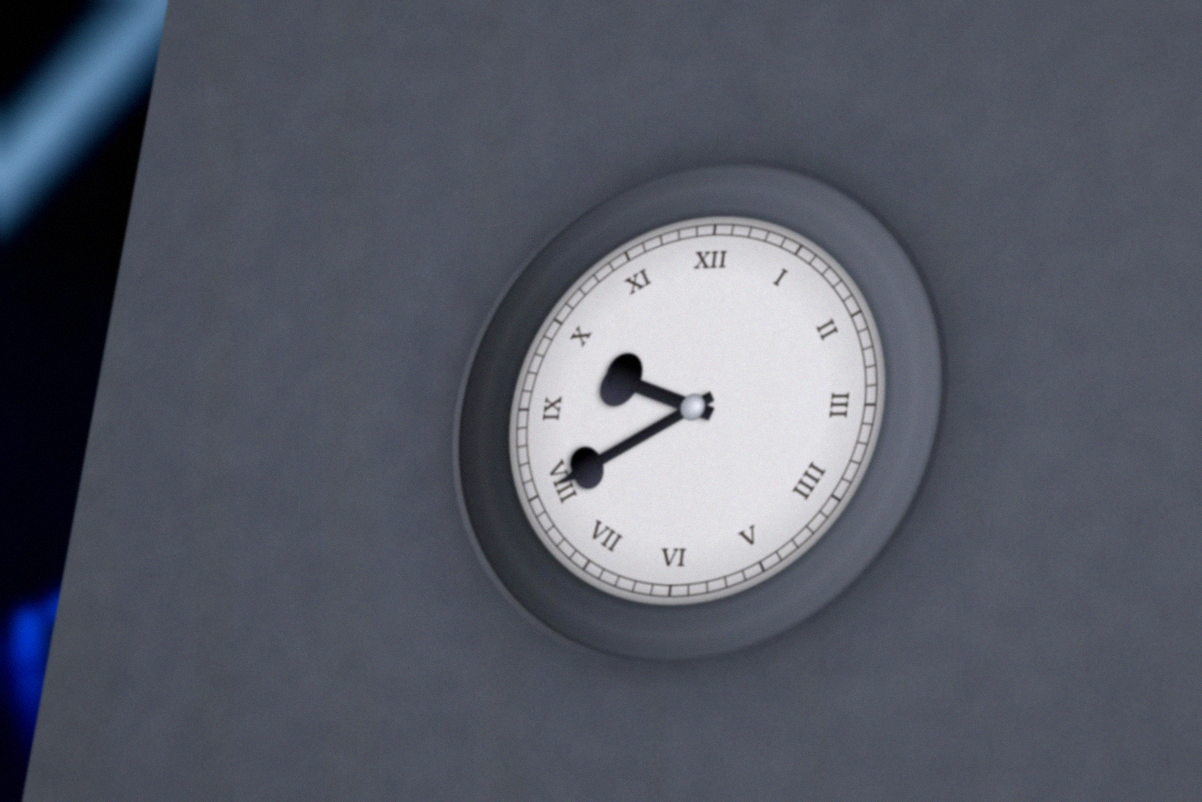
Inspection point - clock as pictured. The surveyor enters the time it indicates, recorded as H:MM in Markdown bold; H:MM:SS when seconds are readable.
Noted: **9:40**
